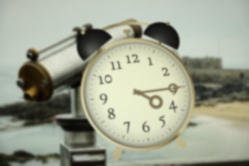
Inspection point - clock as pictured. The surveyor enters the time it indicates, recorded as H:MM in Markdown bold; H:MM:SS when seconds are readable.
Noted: **4:15**
